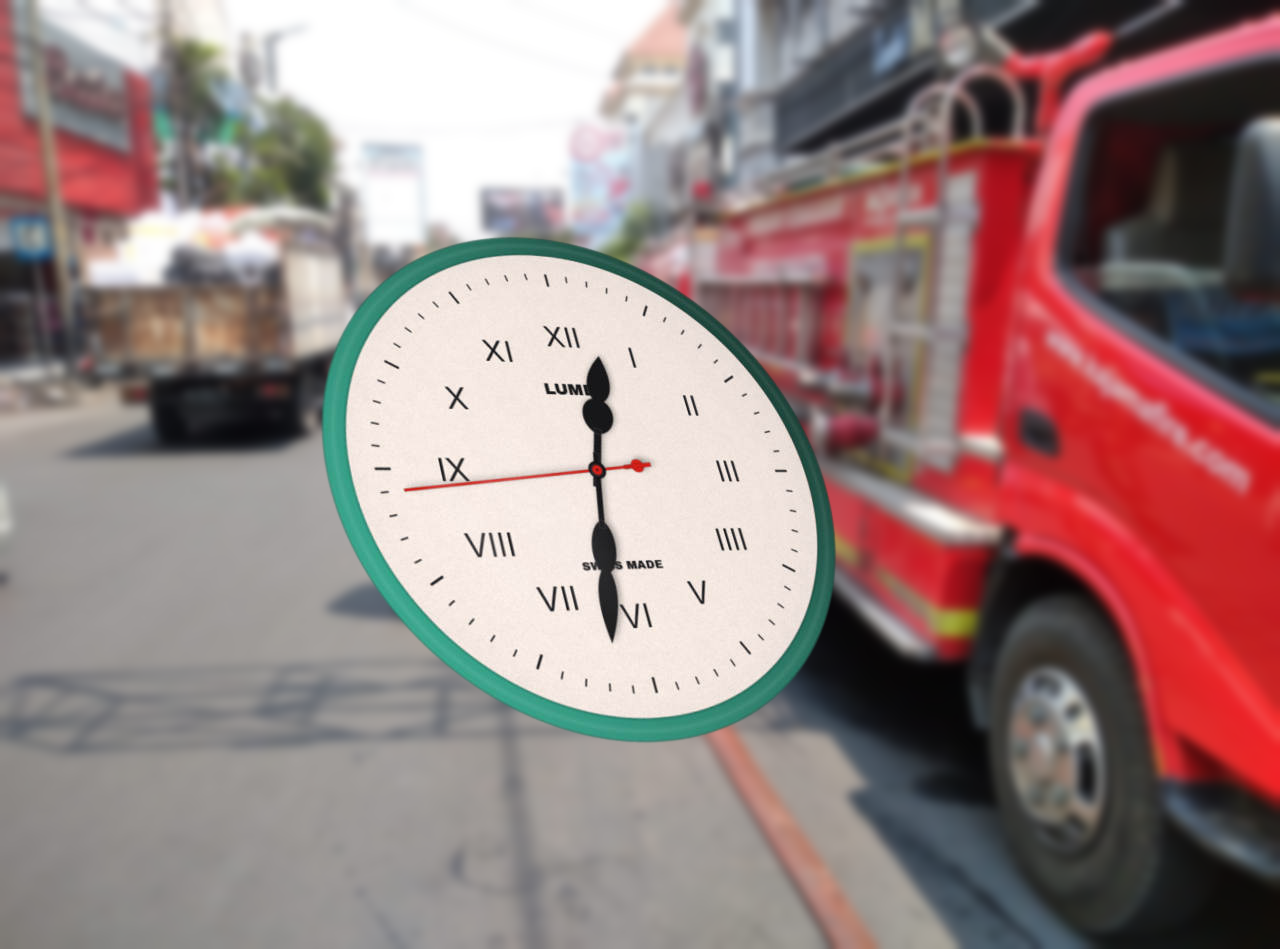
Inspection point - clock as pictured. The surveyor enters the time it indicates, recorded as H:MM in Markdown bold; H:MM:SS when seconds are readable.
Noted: **12:31:44**
